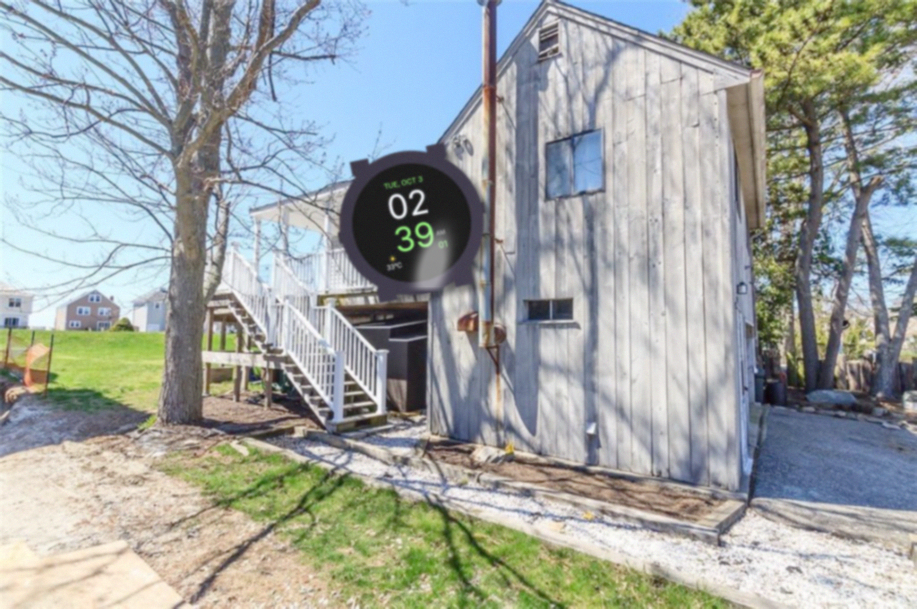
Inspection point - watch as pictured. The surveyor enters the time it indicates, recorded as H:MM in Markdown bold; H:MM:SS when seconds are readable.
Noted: **2:39**
